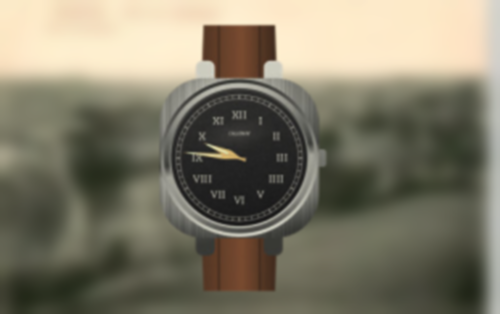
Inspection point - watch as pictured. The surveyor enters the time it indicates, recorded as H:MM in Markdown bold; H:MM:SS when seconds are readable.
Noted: **9:46**
